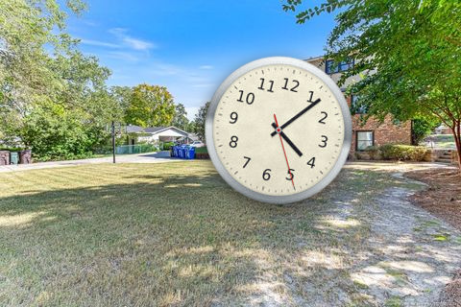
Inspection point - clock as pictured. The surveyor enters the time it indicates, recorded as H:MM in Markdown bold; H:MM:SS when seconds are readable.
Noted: **4:06:25**
